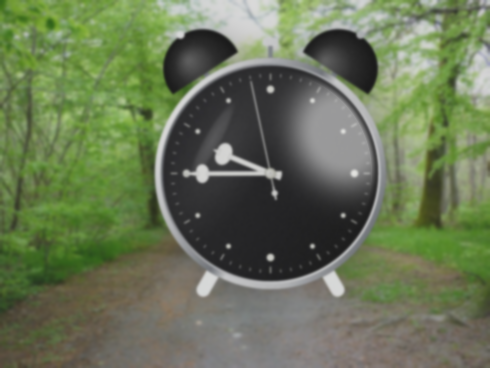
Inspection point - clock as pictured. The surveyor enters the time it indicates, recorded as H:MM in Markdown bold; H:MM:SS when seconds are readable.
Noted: **9:44:58**
